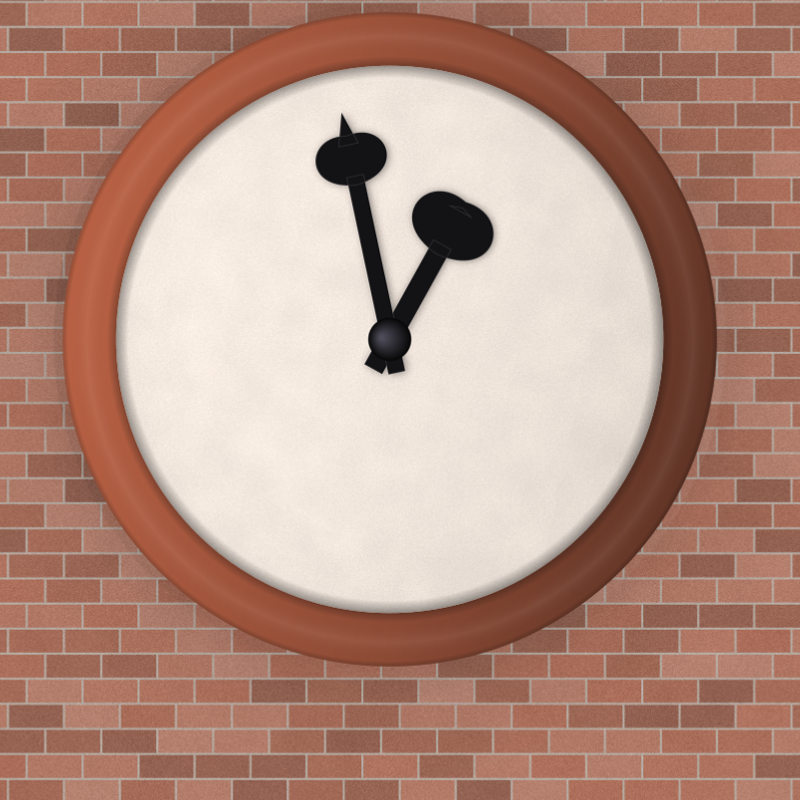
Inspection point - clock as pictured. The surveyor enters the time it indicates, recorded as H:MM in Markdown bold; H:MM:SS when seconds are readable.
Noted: **12:58**
